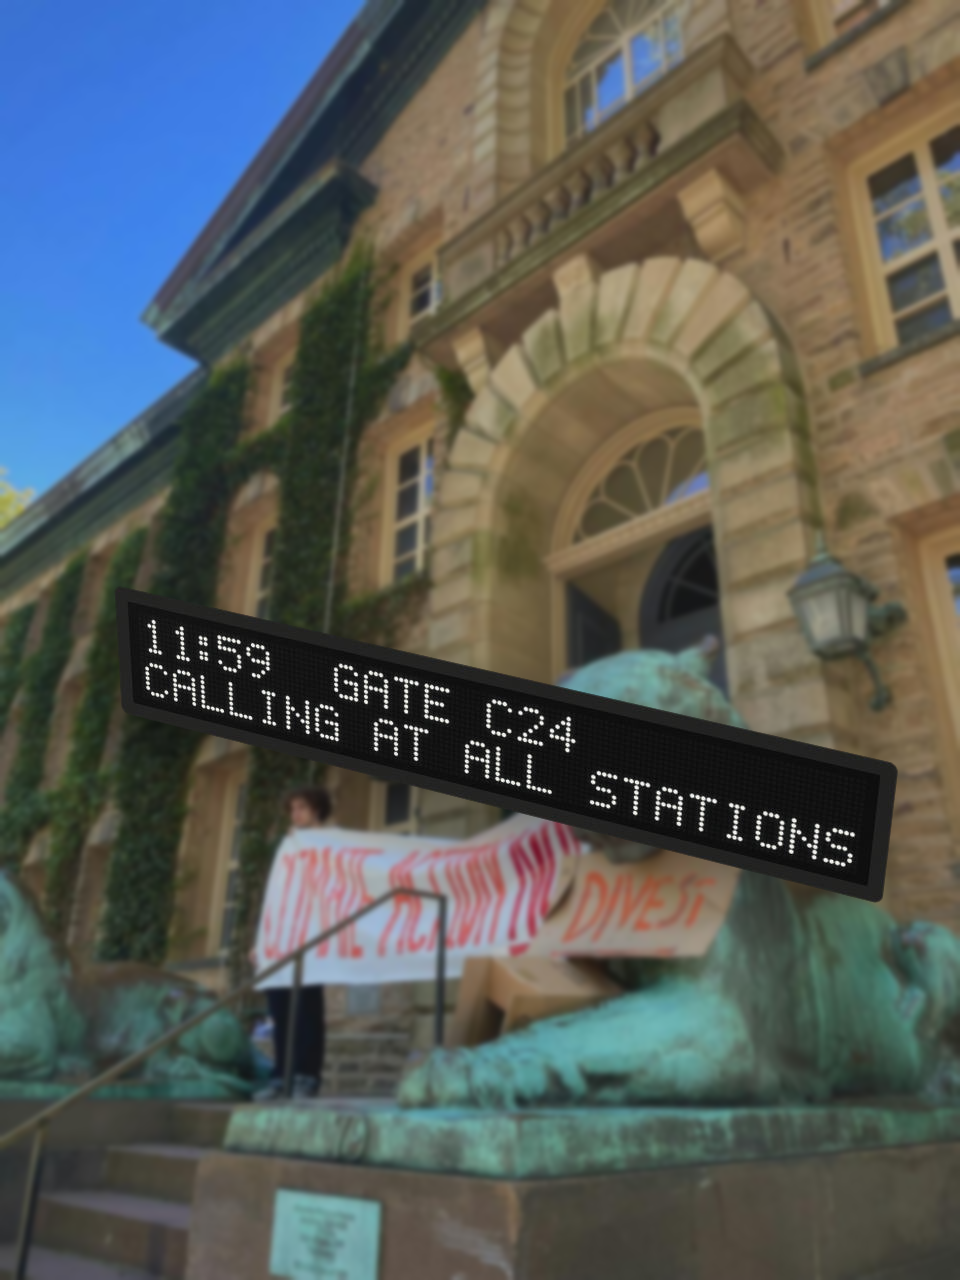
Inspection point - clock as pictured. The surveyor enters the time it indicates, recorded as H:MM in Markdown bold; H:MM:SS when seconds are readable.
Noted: **11:59**
